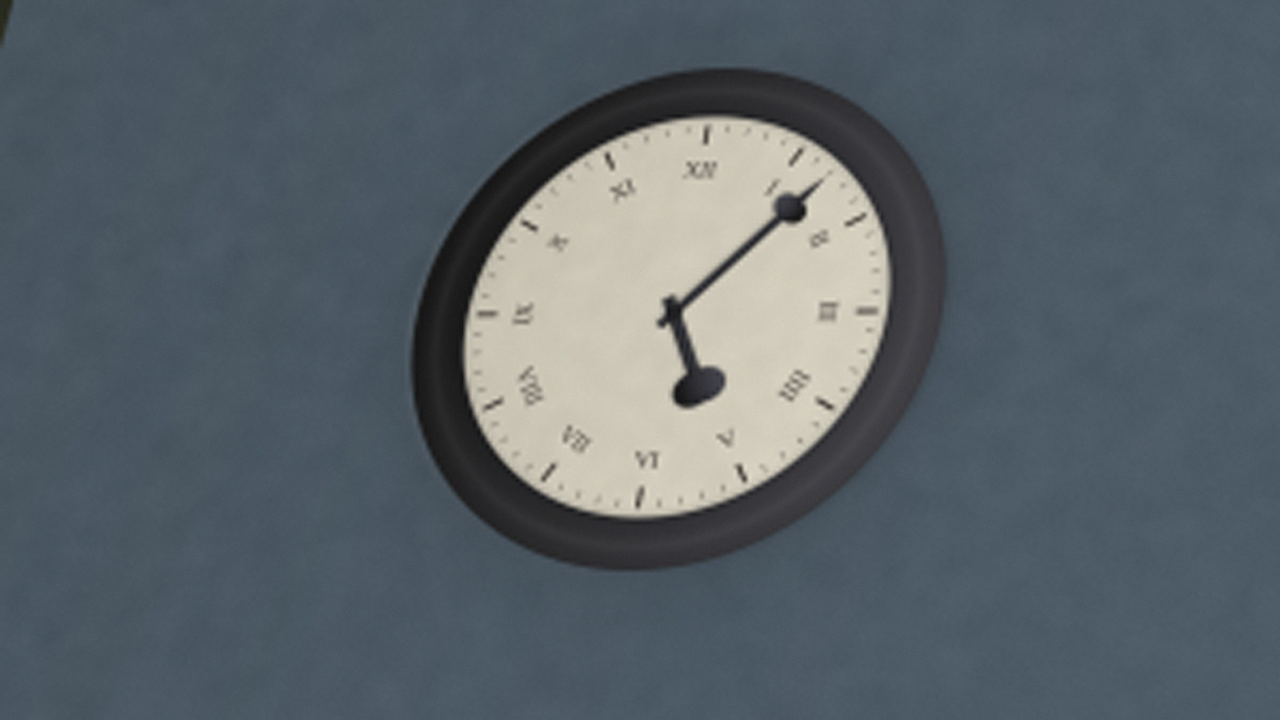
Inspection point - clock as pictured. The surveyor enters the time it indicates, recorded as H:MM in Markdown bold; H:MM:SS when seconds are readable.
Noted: **5:07**
